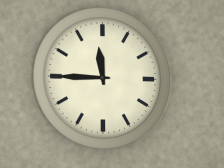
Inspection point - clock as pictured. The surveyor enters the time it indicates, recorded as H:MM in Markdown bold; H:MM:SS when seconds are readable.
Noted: **11:45**
